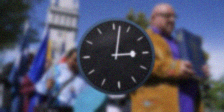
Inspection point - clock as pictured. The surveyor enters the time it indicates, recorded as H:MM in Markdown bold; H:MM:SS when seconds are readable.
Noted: **3:02**
